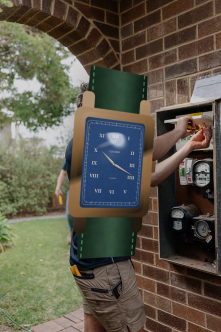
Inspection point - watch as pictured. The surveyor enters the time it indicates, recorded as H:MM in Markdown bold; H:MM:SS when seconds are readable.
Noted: **10:19**
